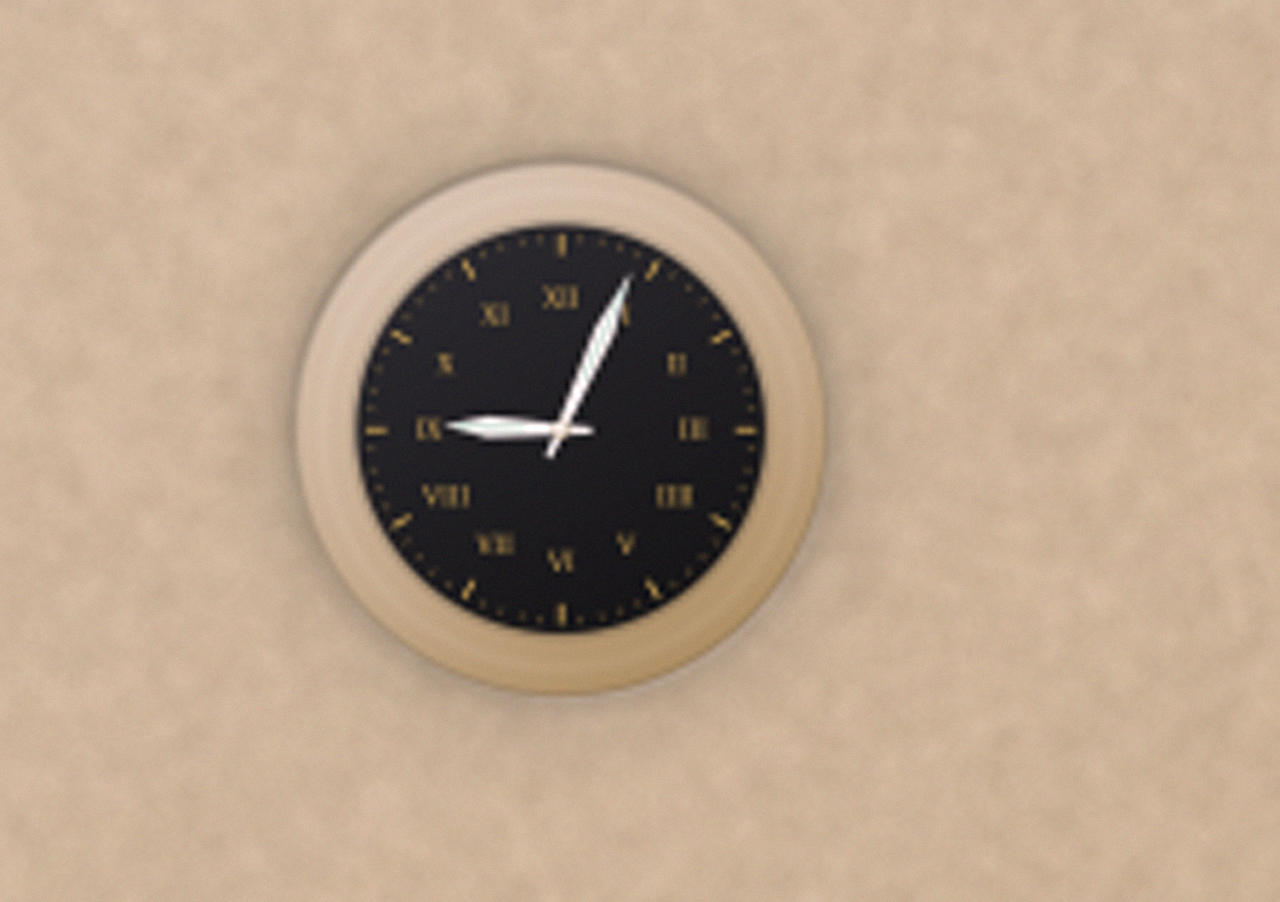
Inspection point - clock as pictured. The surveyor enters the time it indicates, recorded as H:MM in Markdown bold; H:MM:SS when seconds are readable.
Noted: **9:04**
